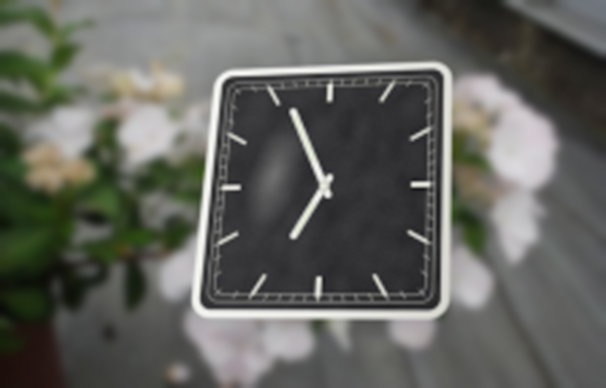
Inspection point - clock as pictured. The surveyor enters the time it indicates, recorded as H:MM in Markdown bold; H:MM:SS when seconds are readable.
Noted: **6:56**
